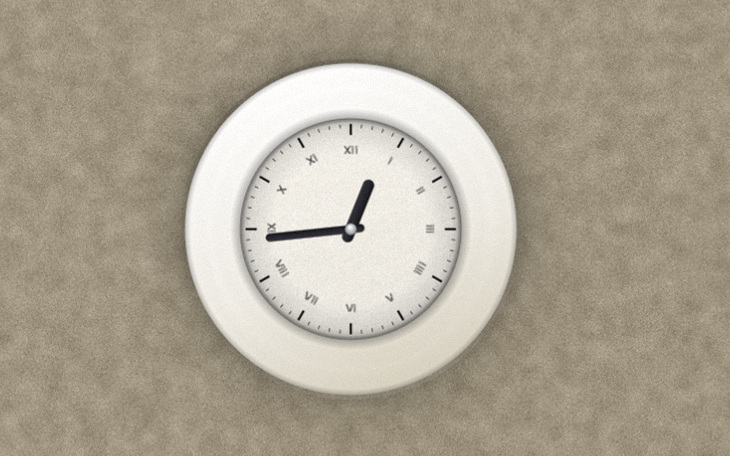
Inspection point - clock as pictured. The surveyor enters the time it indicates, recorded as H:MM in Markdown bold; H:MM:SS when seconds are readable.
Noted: **12:44**
